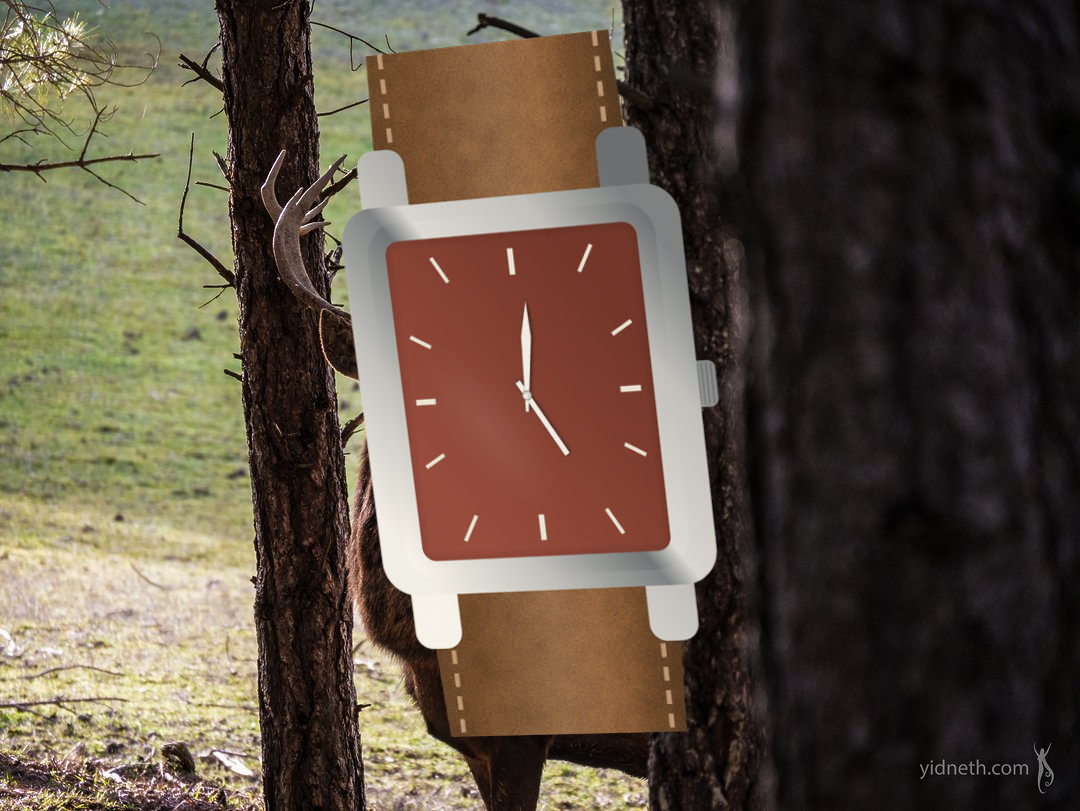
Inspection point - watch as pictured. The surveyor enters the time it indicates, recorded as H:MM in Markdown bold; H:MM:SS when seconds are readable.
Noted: **5:01**
